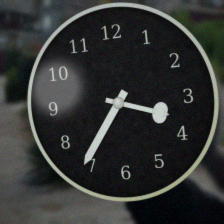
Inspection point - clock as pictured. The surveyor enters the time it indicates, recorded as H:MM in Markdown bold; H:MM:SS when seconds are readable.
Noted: **3:36**
